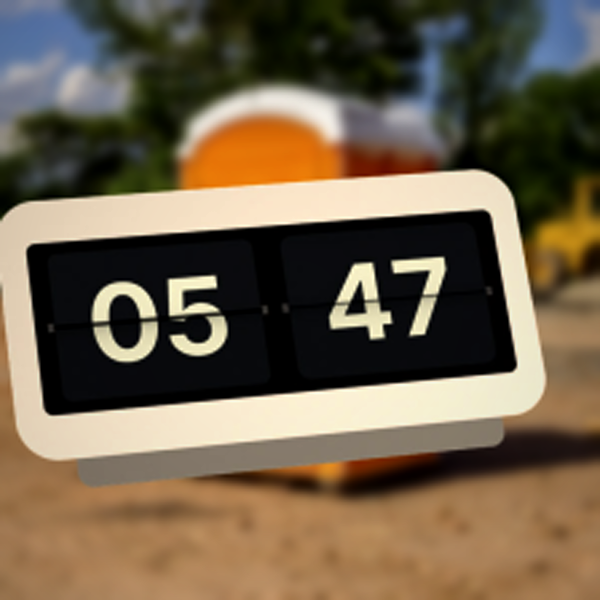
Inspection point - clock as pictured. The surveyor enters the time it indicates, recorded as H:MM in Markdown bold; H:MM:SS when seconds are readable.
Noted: **5:47**
